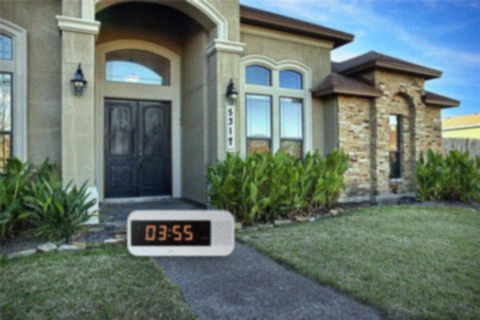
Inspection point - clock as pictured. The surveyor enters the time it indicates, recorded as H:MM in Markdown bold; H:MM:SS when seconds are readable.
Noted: **3:55**
